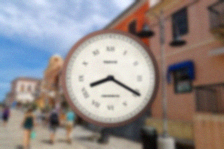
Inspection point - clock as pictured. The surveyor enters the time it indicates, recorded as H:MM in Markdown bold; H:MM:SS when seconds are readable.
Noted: **8:20**
